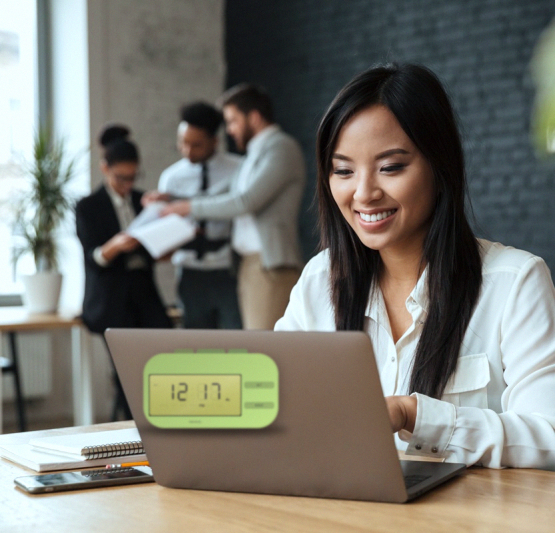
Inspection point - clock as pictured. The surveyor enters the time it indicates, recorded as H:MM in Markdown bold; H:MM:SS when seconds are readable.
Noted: **12:17**
